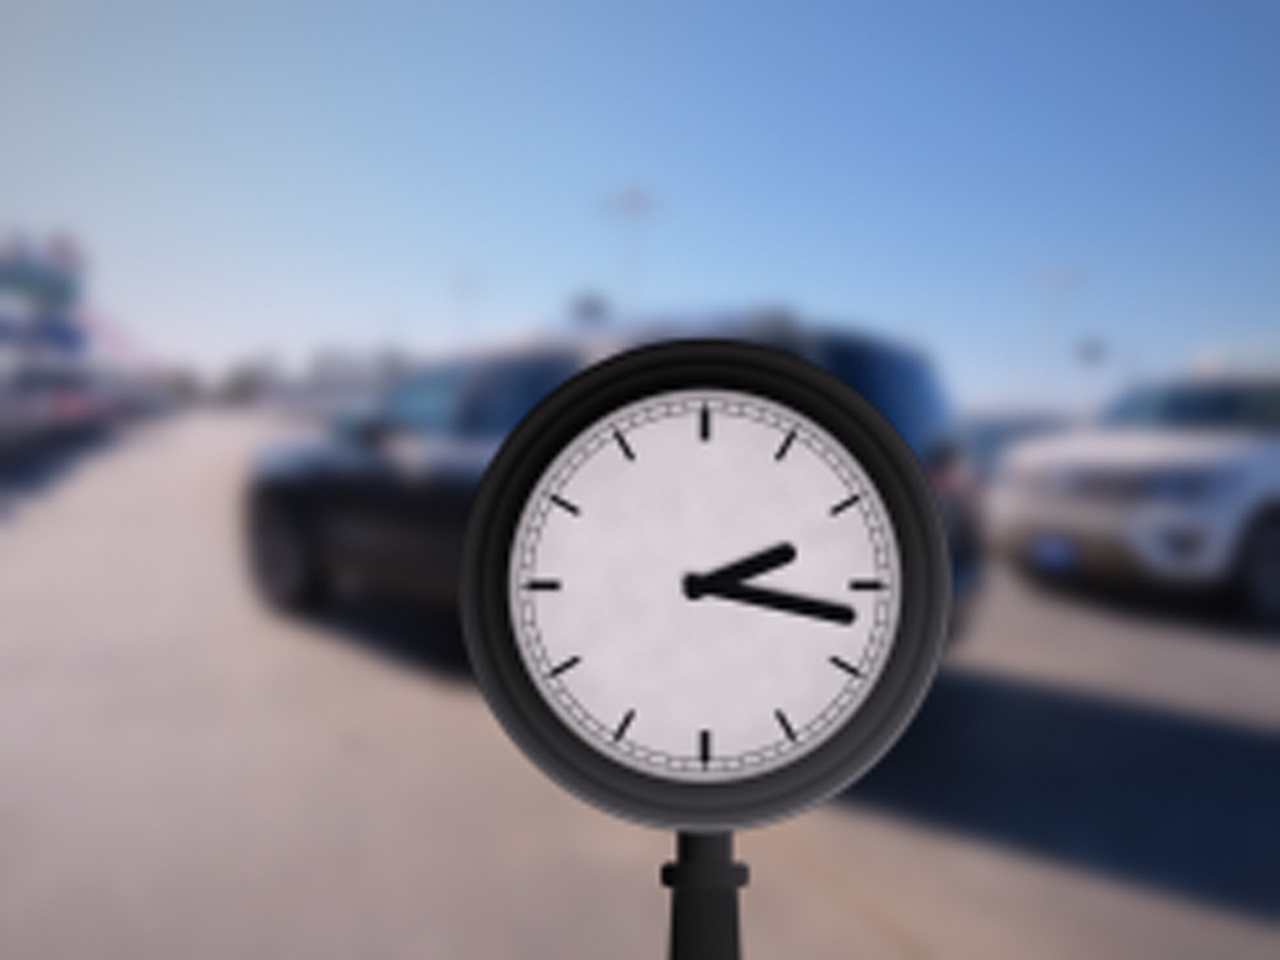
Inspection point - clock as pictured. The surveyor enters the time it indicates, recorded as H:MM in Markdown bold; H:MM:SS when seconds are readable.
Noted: **2:17**
